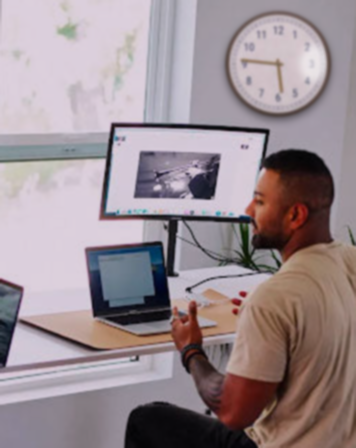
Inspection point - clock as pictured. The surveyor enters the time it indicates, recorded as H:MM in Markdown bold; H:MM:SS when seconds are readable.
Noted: **5:46**
